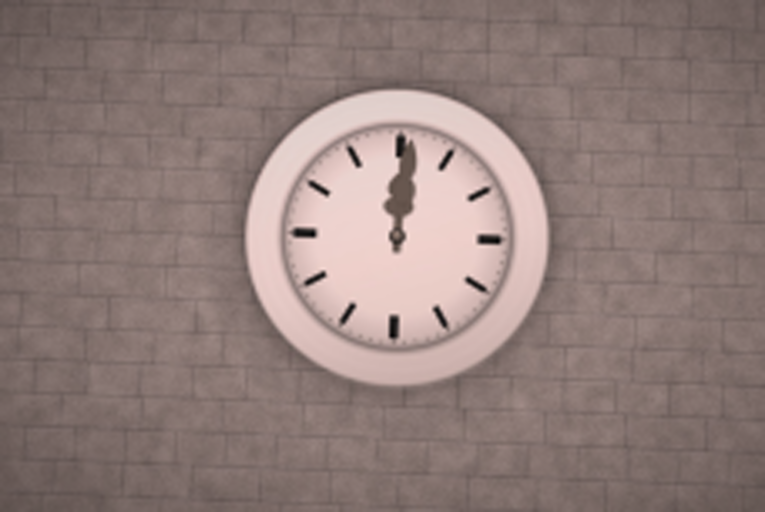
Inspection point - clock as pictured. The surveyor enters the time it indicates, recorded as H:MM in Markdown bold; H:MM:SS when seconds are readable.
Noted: **12:01**
